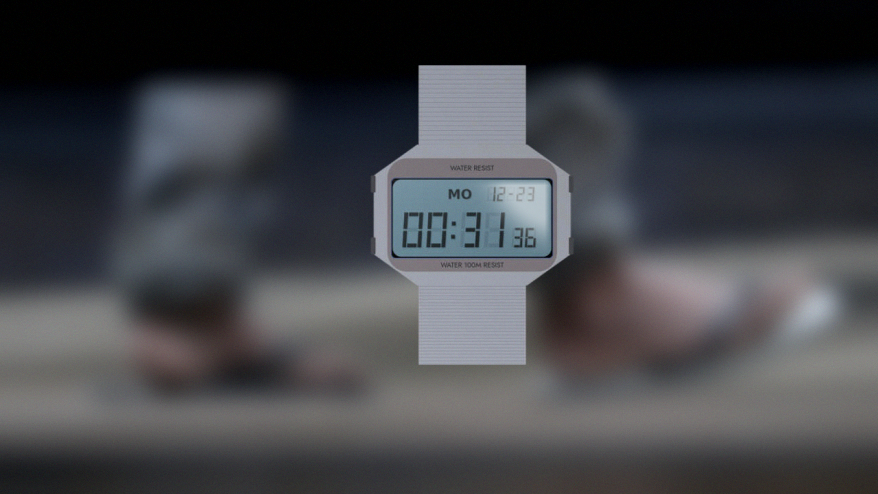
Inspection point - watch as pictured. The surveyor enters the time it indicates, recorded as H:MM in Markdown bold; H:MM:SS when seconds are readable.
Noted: **0:31:36**
